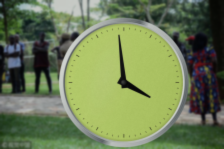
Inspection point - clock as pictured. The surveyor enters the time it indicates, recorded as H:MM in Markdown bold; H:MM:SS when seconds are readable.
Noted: **3:59**
